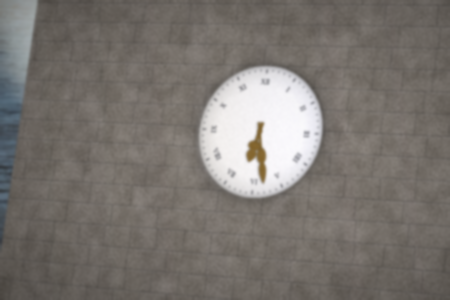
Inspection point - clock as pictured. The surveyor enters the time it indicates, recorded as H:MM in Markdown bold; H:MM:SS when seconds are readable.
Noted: **6:28**
